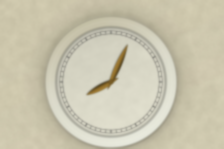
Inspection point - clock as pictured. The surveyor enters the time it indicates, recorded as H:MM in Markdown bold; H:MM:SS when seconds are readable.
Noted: **8:04**
